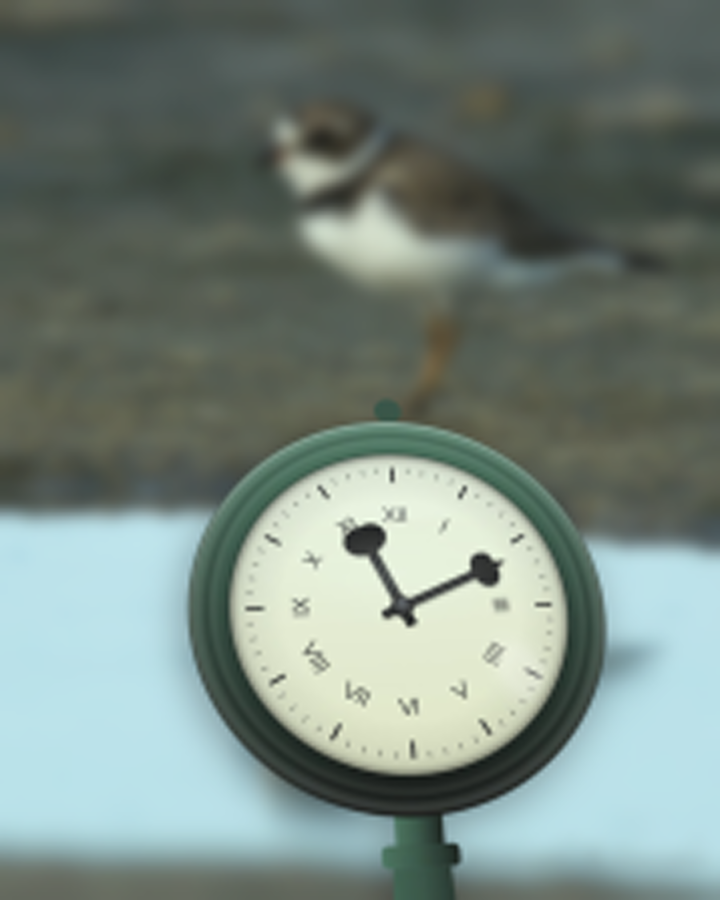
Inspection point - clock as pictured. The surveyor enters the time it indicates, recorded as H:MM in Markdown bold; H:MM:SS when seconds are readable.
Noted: **11:11**
